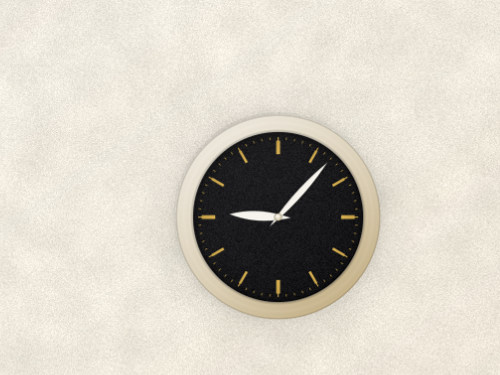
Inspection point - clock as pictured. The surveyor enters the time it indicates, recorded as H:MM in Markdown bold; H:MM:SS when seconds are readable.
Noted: **9:07**
